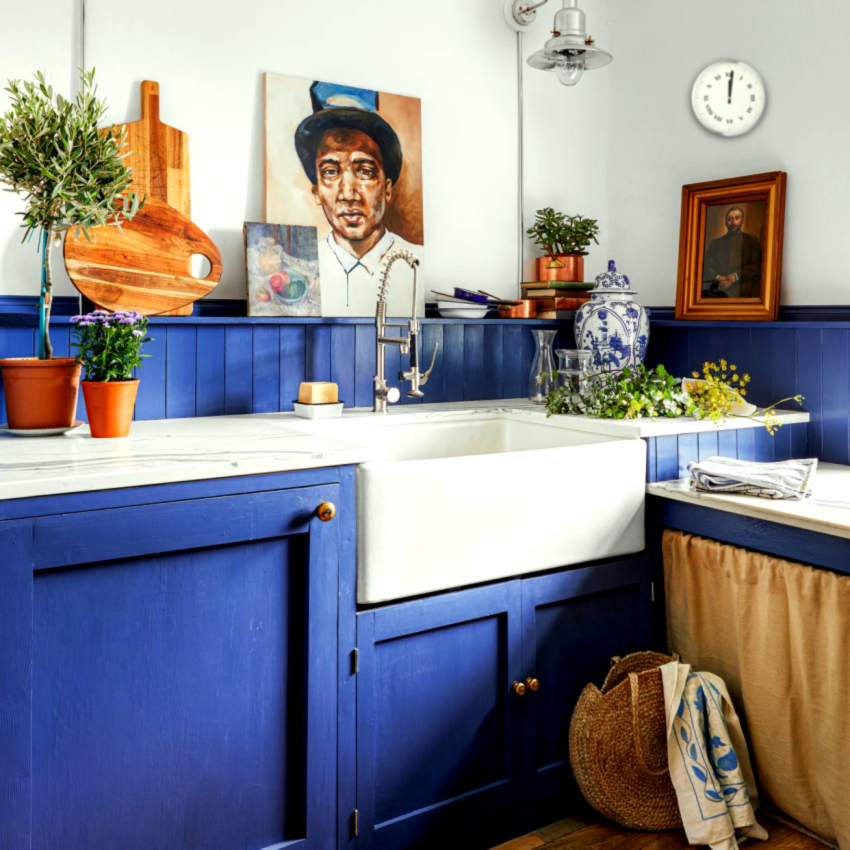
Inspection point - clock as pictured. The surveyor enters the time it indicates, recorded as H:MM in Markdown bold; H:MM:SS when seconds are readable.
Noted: **12:01**
